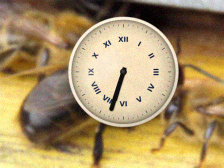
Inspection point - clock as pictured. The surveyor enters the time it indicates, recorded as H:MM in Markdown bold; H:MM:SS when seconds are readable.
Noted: **6:33**
